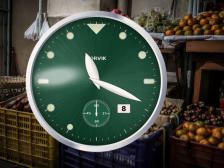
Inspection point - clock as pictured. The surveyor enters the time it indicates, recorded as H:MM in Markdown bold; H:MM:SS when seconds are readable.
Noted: **11:19**
